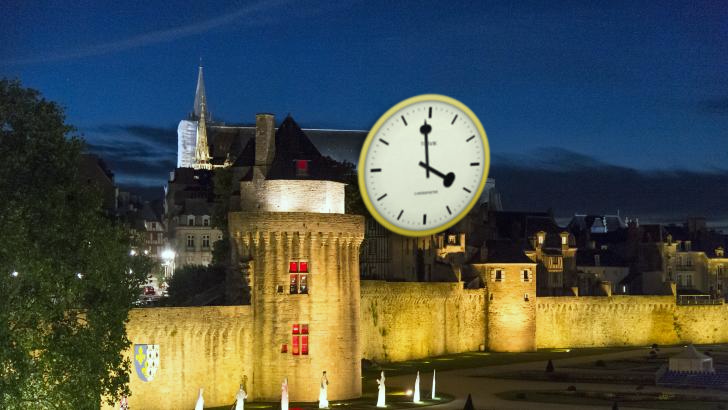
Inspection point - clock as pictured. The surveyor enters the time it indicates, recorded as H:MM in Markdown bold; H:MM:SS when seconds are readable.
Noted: **3:59**
